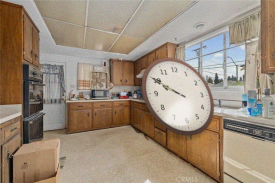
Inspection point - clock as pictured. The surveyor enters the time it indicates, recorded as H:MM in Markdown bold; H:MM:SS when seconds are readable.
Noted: **9:50**
